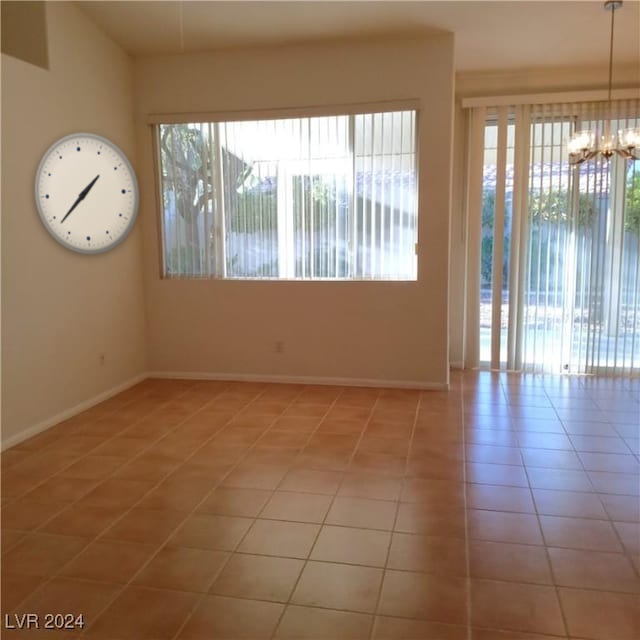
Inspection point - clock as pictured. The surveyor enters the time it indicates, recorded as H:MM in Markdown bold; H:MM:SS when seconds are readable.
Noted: **1:38**
